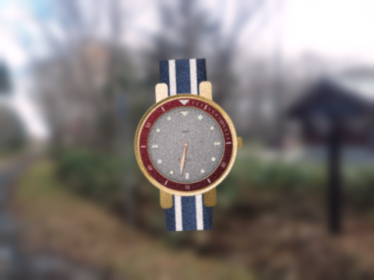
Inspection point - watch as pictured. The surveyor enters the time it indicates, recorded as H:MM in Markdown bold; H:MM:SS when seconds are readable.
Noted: **6:32**
